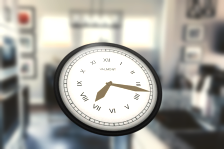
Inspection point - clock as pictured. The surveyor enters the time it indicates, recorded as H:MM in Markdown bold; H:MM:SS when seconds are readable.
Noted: **7:17**
